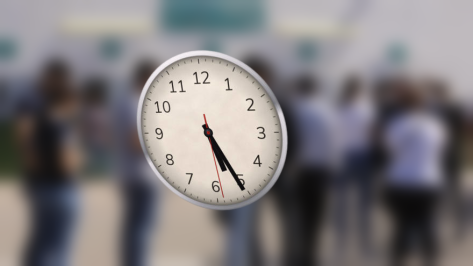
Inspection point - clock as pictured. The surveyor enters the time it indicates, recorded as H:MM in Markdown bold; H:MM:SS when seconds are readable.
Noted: **5:25:29**
